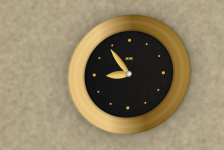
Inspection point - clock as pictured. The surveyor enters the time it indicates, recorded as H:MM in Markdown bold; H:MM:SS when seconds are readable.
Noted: **8:54**
